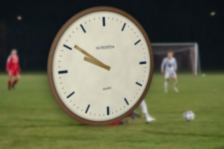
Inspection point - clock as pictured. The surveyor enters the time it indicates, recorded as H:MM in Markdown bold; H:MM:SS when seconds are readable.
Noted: **9:51**
